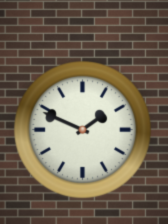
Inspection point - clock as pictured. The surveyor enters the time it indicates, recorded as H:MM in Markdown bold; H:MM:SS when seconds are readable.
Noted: **1:49**
